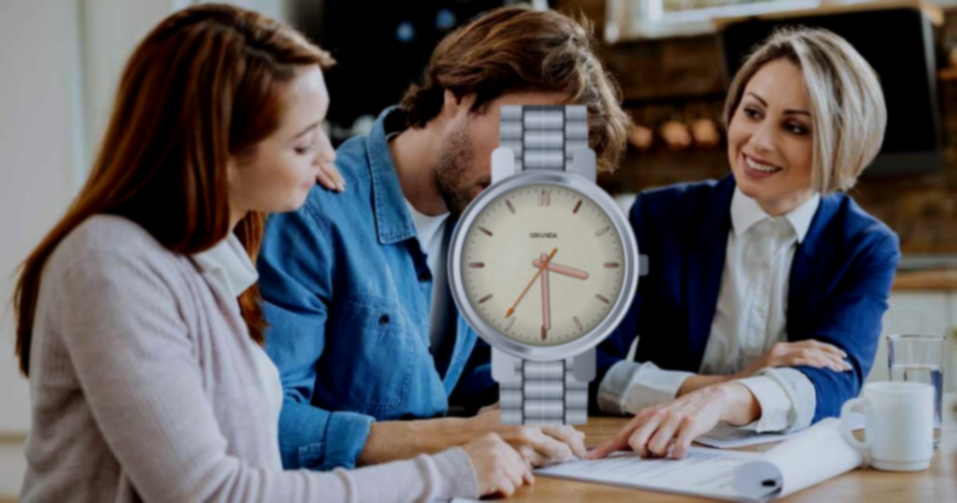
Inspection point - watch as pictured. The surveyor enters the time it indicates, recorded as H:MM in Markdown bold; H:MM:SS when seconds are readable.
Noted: **3:29:36**
